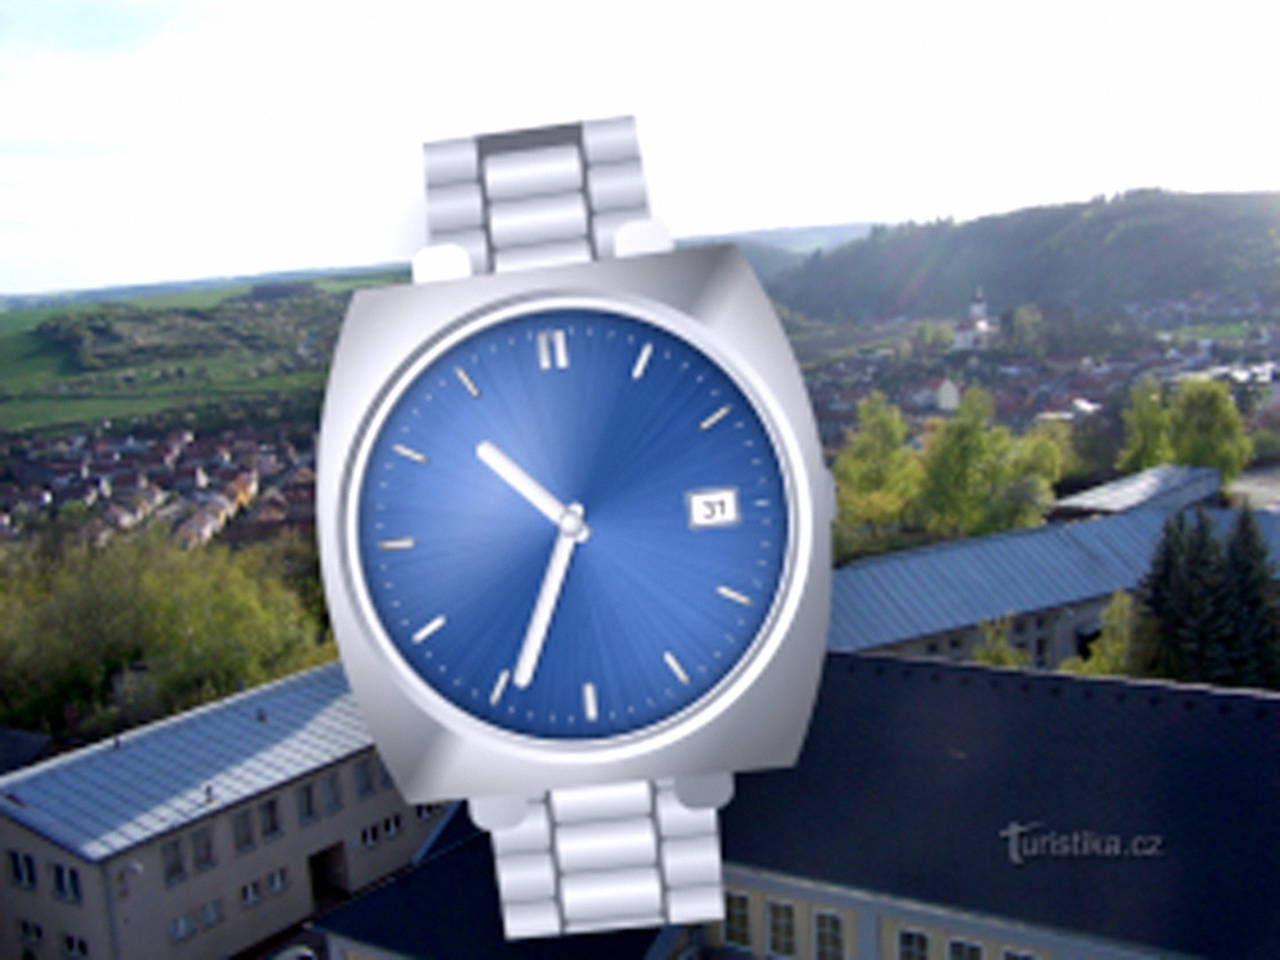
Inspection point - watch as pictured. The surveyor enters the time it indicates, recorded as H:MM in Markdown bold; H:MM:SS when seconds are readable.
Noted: **10:34**
